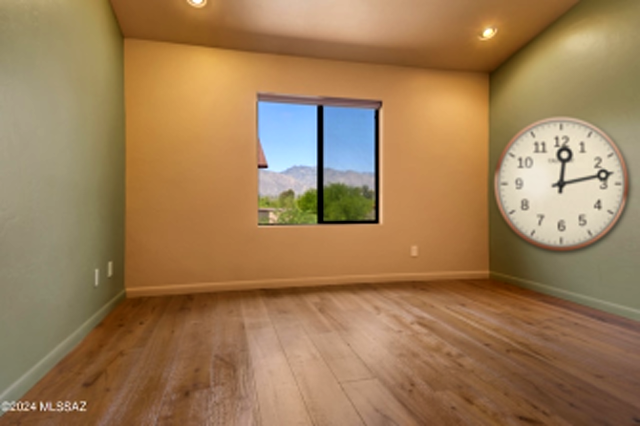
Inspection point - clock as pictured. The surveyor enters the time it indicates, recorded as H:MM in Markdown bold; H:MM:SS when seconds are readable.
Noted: **12:13**
